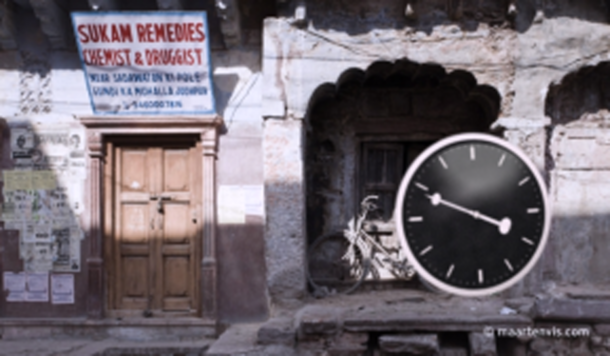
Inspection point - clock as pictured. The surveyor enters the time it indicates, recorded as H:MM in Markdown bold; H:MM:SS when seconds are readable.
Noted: **3:49**
